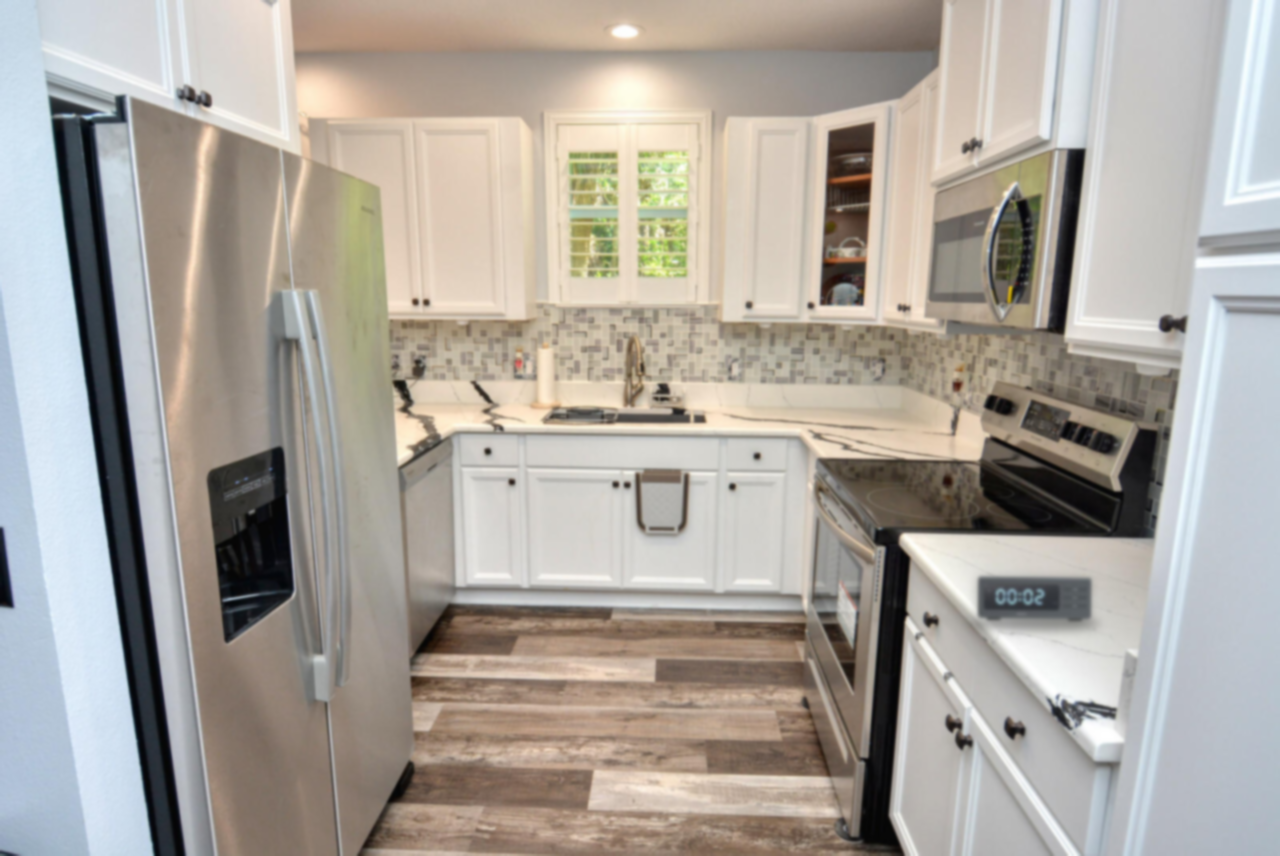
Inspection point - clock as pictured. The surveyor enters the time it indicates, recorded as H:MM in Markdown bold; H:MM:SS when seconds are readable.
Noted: **0:02**
